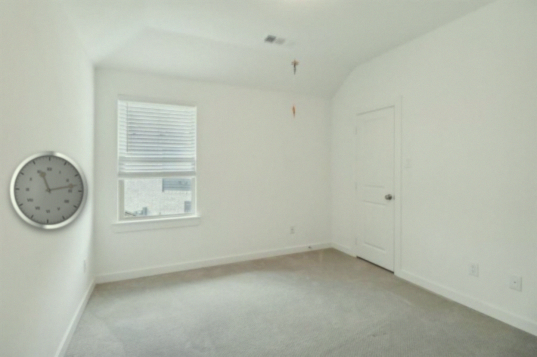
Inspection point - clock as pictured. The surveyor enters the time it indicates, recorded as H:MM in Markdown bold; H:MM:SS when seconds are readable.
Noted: **11:13**
